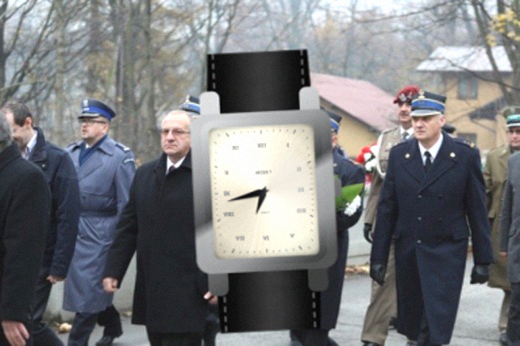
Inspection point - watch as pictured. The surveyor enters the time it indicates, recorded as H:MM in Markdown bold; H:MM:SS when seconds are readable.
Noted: **6:43**
